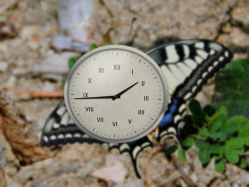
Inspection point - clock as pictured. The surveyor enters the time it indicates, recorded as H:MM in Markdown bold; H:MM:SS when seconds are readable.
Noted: **1:44**
